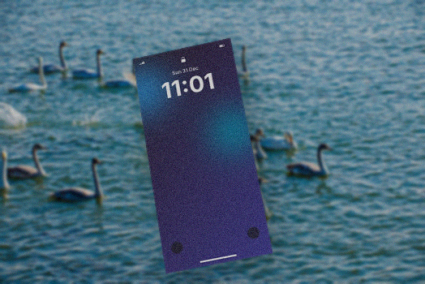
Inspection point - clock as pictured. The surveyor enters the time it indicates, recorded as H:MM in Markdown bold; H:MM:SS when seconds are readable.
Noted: **11:01**
